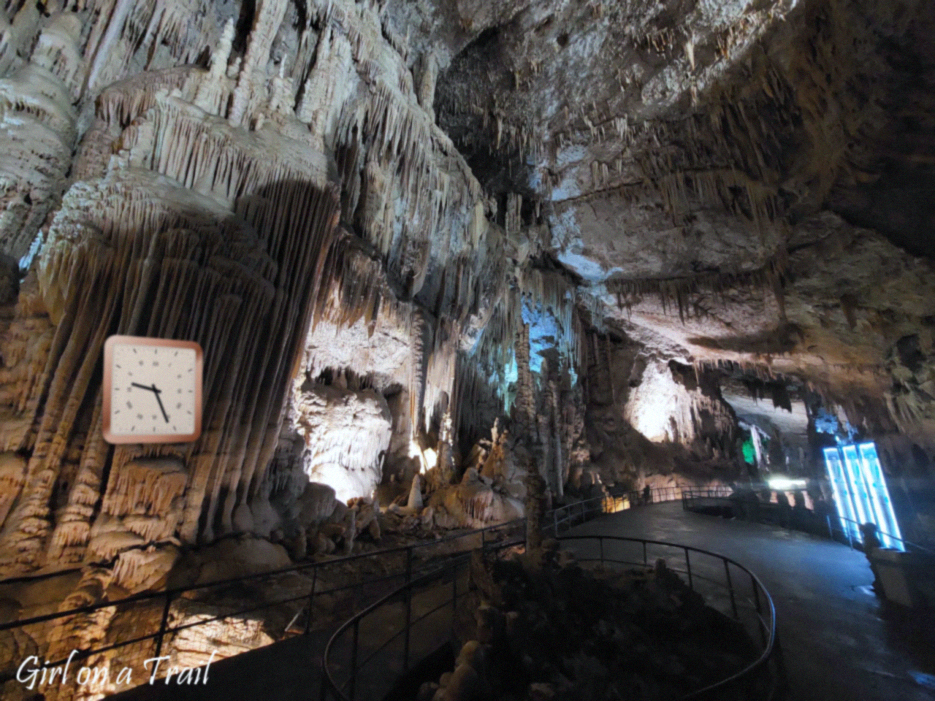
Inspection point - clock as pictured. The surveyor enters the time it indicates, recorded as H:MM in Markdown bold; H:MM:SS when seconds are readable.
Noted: **9:26**
